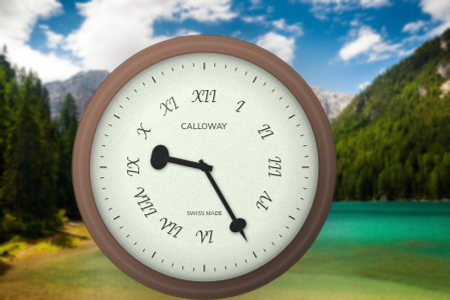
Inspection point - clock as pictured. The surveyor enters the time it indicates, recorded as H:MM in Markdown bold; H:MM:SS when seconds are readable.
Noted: **9:25**
